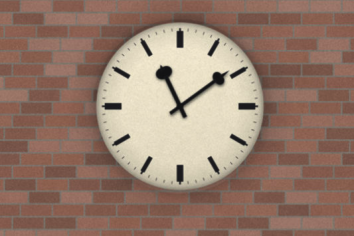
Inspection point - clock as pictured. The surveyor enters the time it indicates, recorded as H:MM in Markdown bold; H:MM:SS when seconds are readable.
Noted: **11:09**
